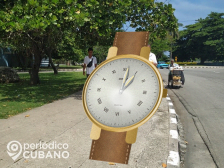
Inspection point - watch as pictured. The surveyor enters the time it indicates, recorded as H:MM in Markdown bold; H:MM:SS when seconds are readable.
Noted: **1:01**
